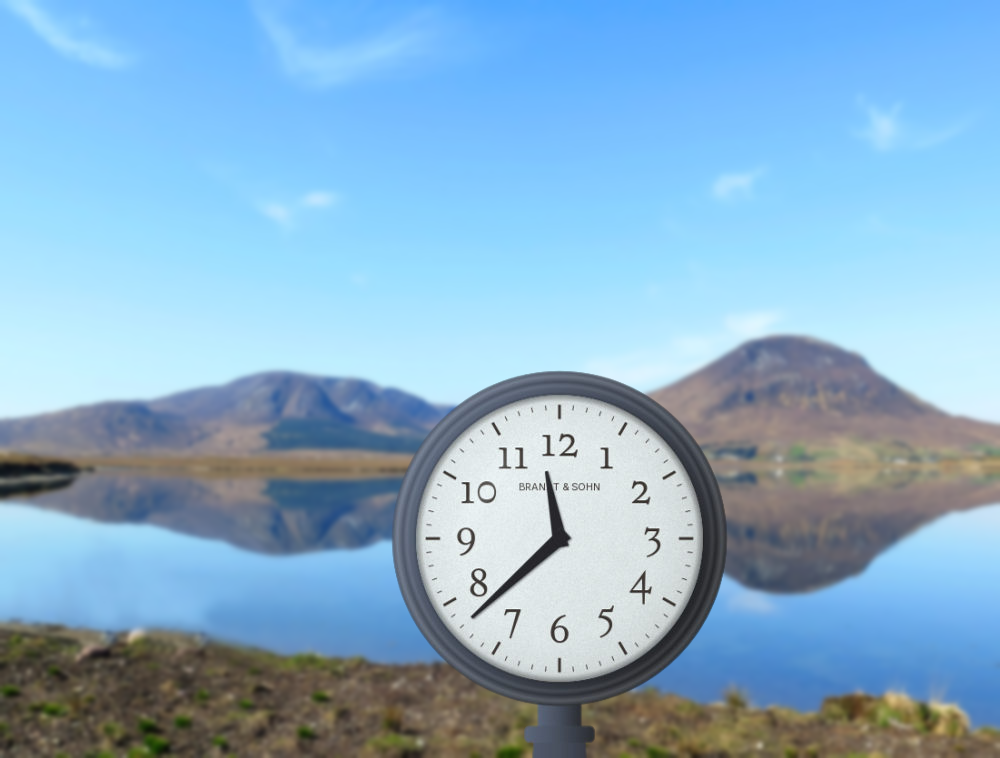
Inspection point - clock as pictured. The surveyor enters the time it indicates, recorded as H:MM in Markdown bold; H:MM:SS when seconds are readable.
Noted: **11:38**
